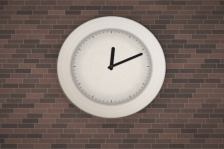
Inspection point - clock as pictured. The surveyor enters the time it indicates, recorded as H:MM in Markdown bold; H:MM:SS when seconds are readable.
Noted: **12:11**
